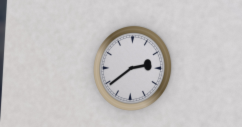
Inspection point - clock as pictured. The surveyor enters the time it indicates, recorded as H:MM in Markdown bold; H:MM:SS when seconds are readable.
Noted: **2:39**
